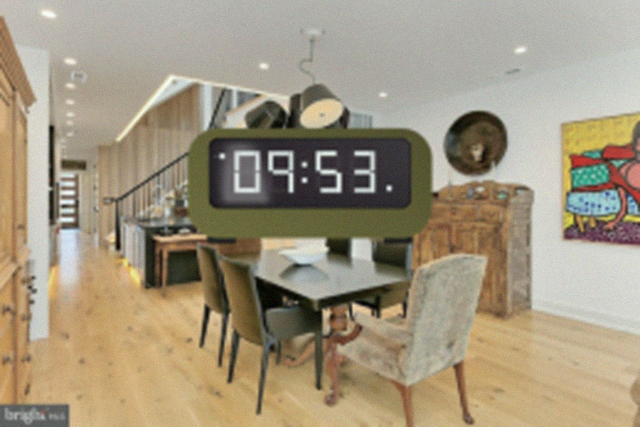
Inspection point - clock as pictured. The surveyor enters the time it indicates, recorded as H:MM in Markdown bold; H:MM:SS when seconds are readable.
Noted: **9:53**
